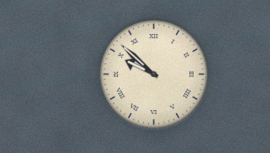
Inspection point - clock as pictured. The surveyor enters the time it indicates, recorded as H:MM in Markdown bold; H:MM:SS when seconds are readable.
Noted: **9:52**
